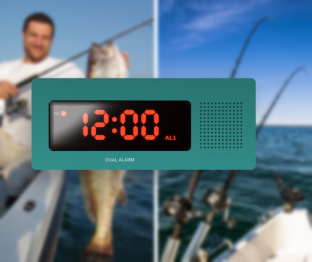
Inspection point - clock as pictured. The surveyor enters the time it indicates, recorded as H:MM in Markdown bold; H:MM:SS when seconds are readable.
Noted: **12:00**
